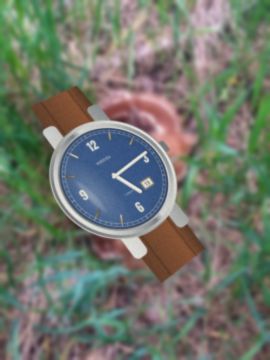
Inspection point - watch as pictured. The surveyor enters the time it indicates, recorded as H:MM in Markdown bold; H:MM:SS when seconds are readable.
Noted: **5:14**
